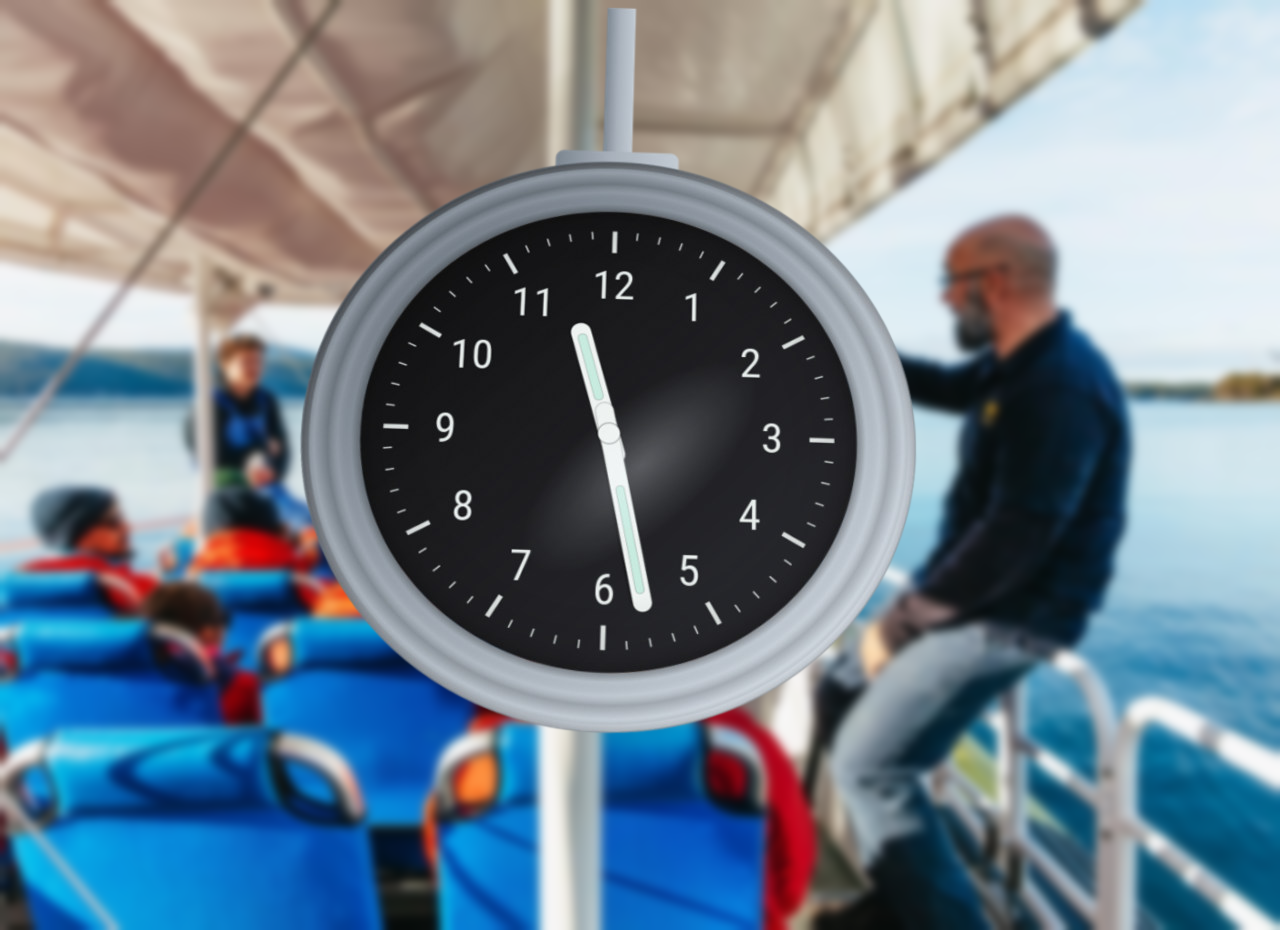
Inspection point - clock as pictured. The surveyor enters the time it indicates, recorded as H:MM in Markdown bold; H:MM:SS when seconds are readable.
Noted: **11:28**
